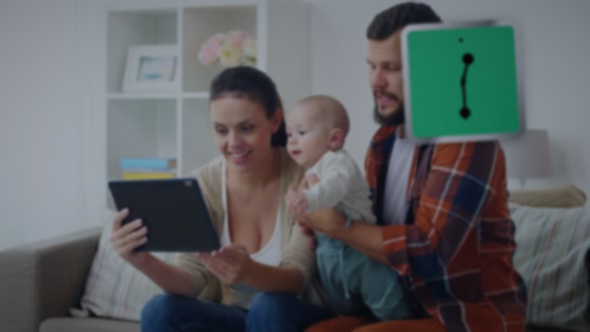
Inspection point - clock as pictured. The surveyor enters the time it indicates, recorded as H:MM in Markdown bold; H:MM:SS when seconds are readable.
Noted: **12:30**
